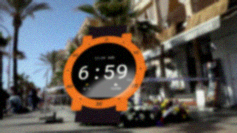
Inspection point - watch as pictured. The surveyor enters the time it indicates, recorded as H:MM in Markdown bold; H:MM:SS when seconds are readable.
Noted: **6:59**
